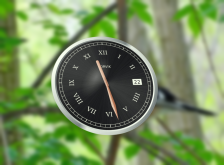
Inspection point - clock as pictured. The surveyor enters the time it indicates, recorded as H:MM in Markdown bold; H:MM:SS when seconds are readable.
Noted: **11:28**
